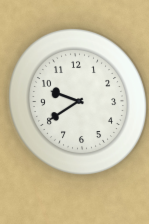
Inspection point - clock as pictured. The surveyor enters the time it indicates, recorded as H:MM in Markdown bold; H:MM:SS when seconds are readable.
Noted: **9:40**
